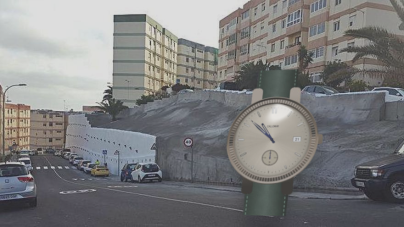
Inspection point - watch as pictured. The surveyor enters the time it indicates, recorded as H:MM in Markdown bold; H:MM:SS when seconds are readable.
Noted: **10:52**
